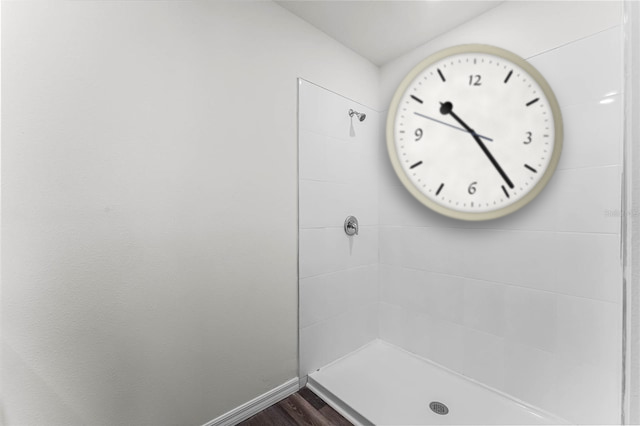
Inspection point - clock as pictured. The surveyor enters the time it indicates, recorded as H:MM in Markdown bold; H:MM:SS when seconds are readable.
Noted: **10:23:48**
